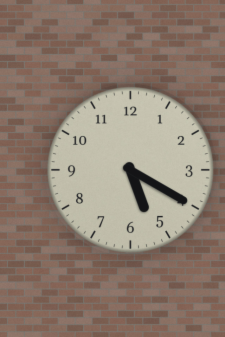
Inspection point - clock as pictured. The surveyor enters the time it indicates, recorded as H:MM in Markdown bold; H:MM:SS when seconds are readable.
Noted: **5:20**
